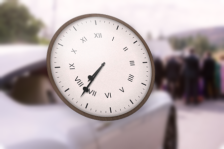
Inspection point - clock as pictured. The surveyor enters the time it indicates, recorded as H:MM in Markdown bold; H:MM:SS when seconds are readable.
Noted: **7:37**
